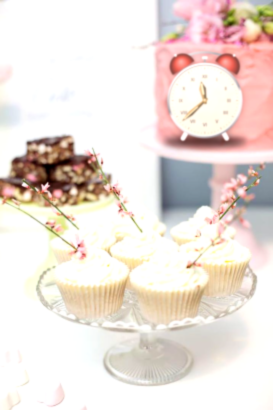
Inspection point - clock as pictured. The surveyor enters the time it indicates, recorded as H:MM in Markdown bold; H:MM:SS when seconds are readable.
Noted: **11:38**
